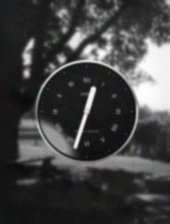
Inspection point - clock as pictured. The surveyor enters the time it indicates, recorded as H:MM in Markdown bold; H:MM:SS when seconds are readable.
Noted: **12:33**
